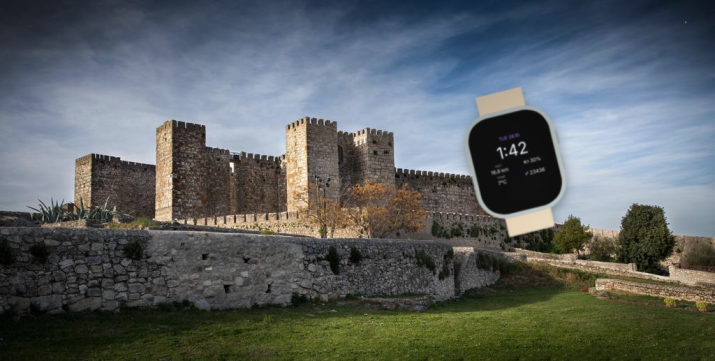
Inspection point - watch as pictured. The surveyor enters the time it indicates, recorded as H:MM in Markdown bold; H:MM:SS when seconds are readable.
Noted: **1:42**
